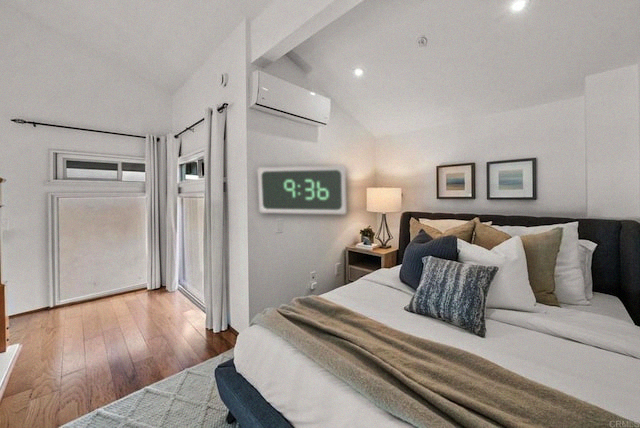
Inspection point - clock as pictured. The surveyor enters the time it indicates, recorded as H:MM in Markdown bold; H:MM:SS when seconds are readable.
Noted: **9:36**
